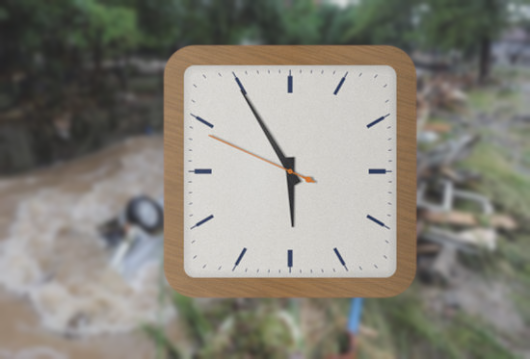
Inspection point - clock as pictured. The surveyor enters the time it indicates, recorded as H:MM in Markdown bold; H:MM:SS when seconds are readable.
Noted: **5:54:49**
